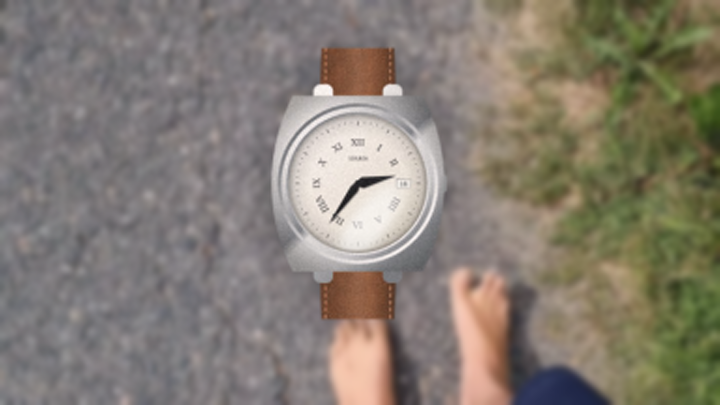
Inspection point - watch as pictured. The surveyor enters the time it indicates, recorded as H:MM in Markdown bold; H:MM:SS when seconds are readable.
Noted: **2:36**
